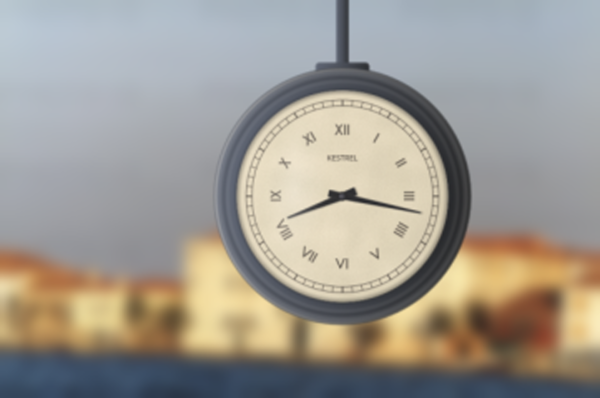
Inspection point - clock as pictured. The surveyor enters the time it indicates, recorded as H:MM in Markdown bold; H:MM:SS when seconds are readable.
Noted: **8:17**
